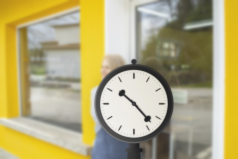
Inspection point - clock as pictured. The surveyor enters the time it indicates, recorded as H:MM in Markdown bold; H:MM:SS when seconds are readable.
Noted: **10:23**
